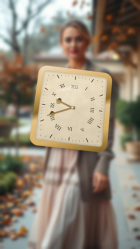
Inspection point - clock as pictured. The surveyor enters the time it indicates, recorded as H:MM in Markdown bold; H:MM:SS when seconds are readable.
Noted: **9:41**
